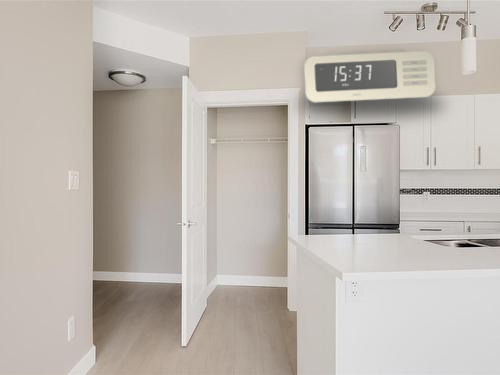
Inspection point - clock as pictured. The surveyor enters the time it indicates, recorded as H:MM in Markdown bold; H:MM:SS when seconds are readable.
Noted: **15:37**
